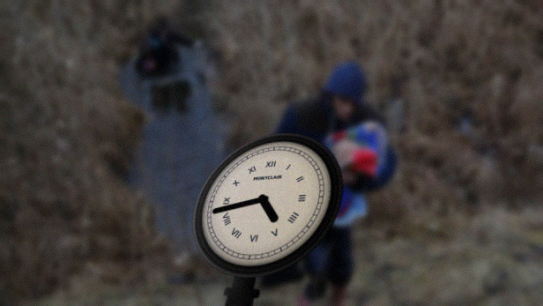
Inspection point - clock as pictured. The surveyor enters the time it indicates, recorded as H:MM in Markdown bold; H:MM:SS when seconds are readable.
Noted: **4:43**
